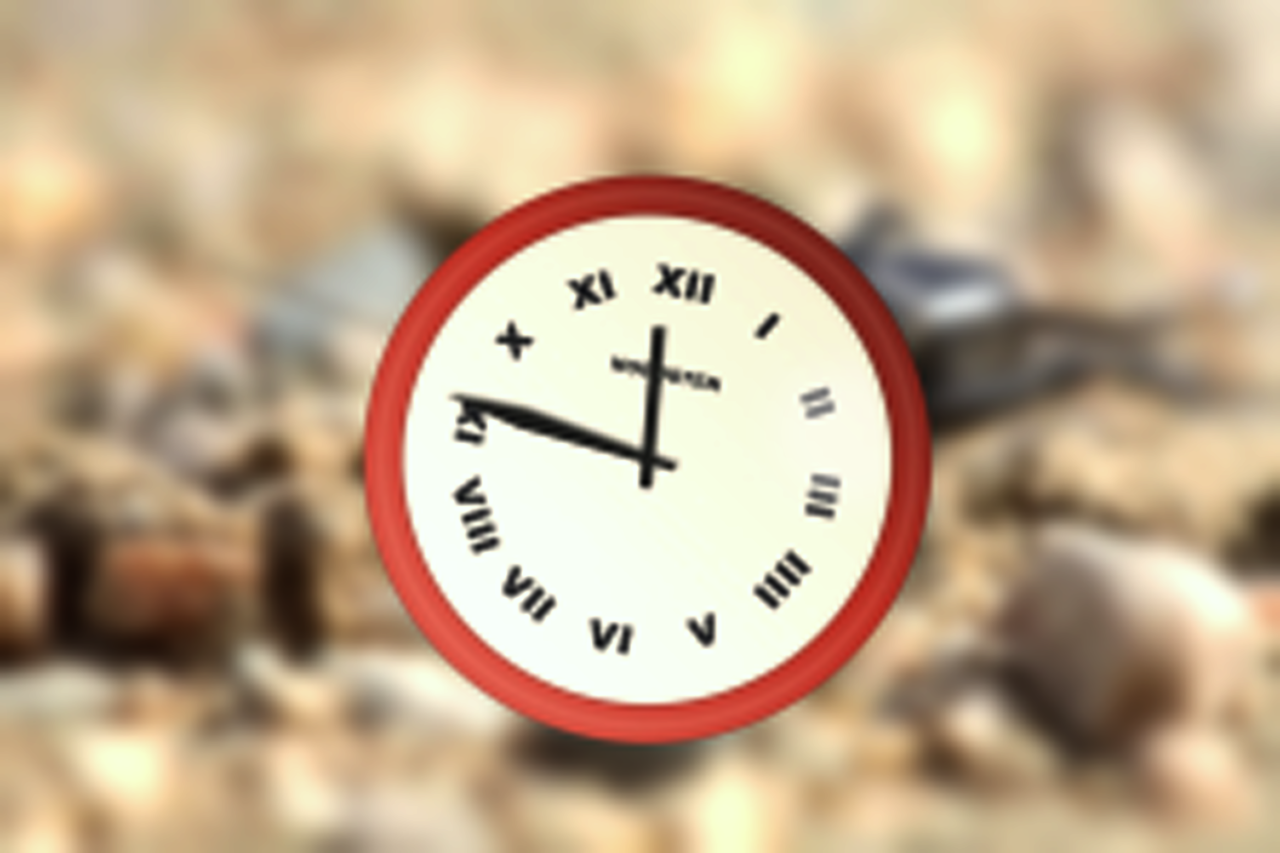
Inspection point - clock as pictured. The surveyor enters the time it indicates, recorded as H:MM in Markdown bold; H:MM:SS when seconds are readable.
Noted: **11:46**
